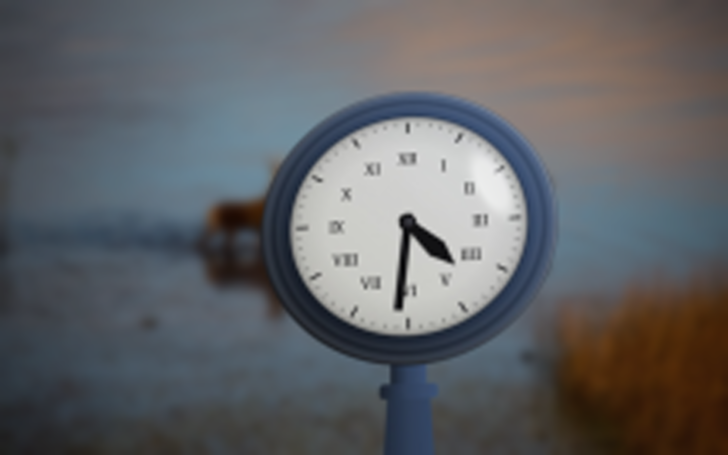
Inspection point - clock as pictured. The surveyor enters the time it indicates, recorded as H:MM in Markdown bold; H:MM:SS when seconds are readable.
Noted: **4:31**
